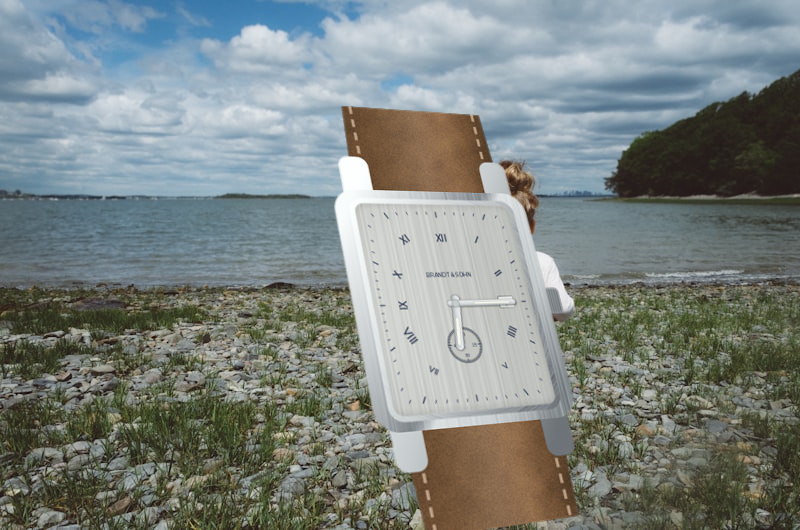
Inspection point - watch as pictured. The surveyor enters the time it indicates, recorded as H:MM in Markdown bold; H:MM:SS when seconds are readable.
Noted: **6:15**
